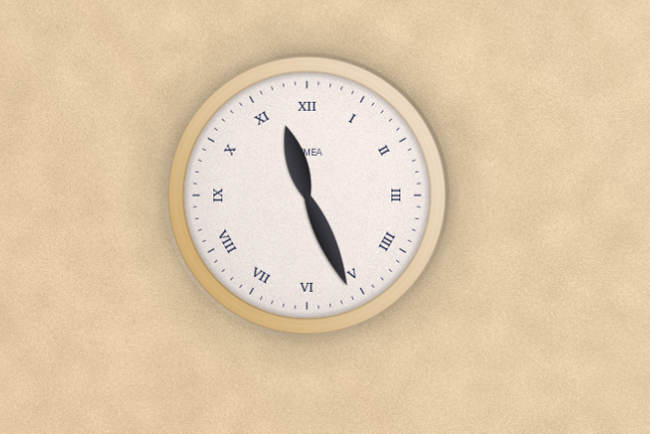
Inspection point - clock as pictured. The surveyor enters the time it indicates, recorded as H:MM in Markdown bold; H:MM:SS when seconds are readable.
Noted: **11:26**
